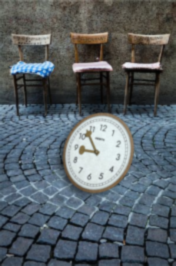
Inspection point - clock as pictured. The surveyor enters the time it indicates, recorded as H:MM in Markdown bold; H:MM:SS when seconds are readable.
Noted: **8:53**
